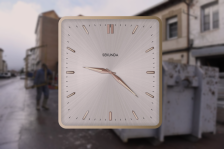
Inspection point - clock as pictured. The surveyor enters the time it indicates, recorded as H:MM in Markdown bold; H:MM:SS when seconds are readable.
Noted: **9:22**
